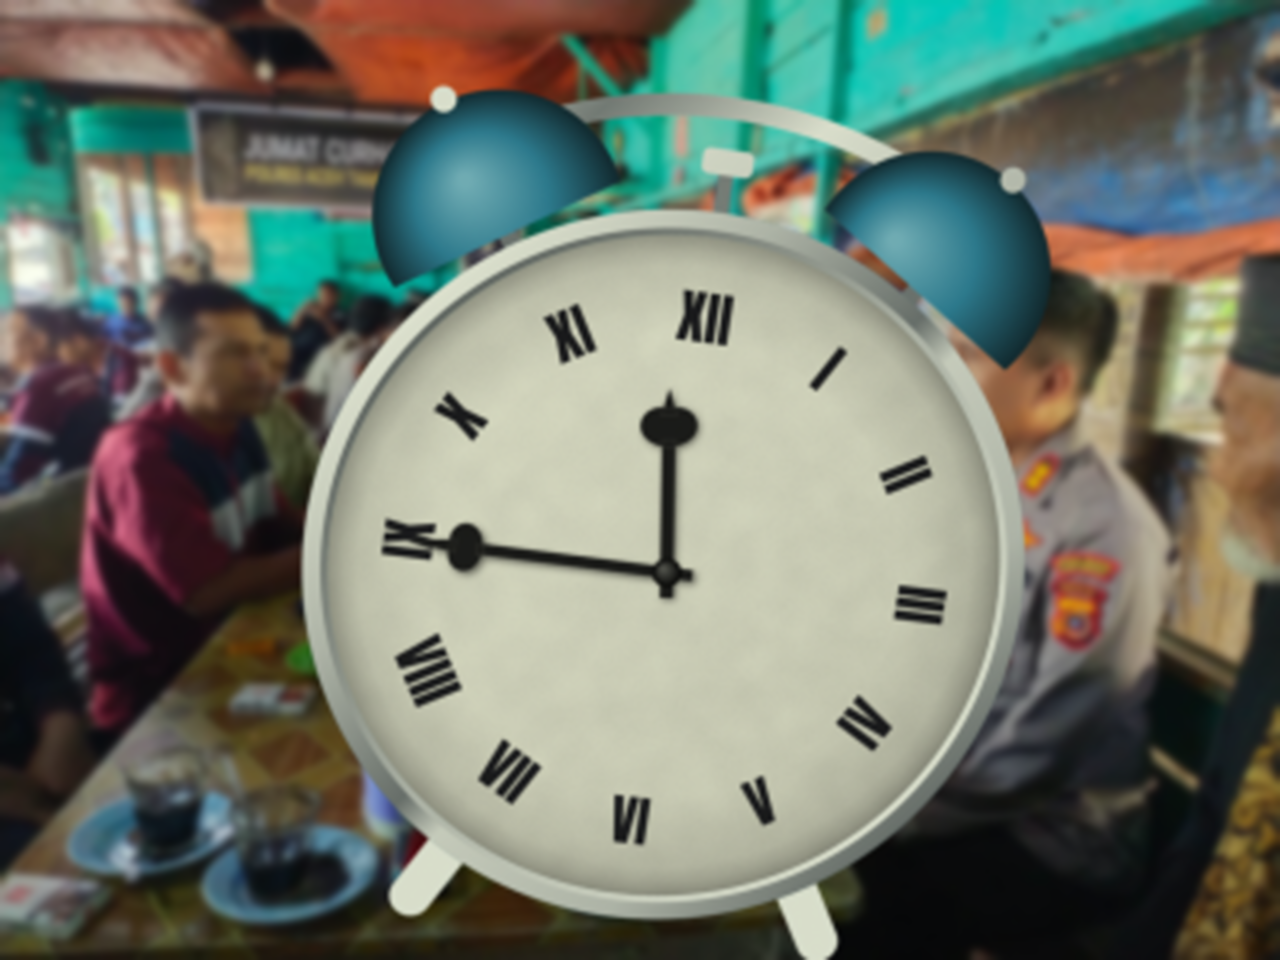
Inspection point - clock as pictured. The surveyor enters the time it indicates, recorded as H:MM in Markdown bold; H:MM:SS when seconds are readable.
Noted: **11:45**
